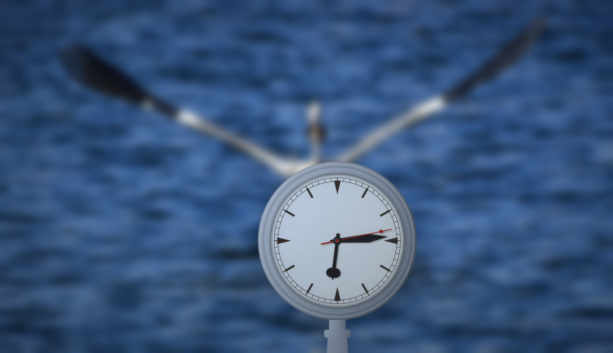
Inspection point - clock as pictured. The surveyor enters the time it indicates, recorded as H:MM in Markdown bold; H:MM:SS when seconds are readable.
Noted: **6:14:13**
